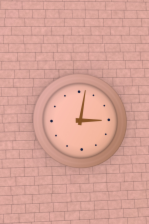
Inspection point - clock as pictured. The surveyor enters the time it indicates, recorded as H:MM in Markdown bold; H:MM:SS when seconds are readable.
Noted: **3:02**
